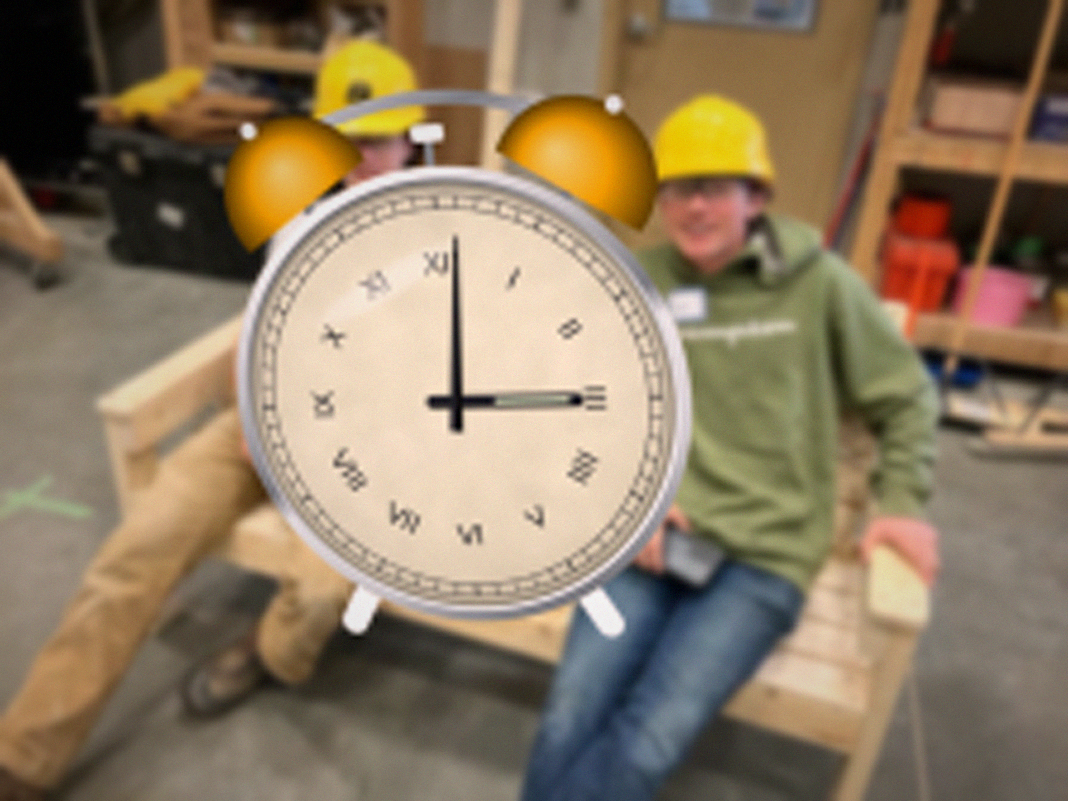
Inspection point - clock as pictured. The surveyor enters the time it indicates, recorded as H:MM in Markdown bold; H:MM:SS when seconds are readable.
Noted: **3:01**
